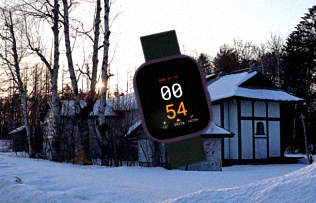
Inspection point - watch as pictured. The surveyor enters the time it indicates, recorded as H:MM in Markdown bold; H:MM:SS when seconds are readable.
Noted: **0:54**
